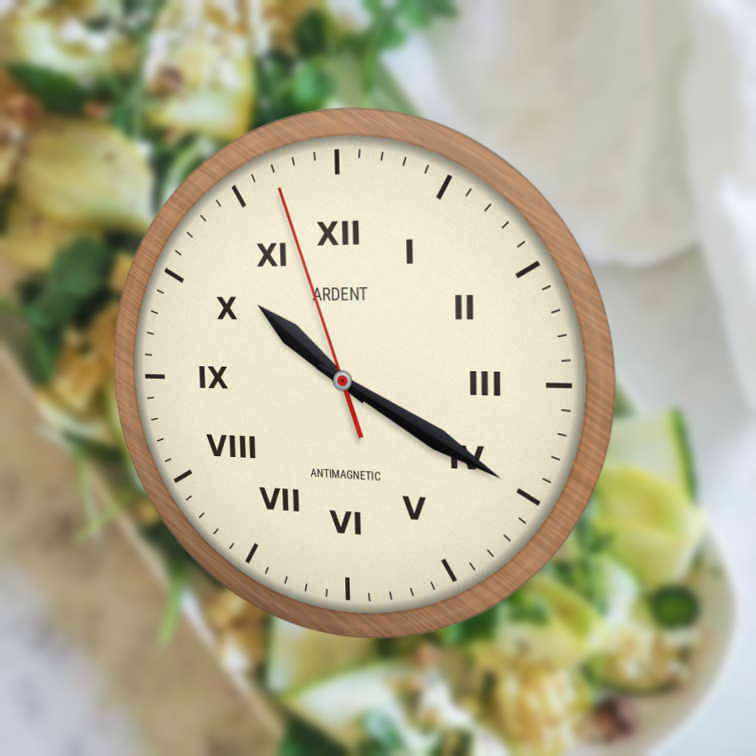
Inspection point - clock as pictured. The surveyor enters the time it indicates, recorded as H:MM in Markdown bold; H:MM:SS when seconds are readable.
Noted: **10:19:57**
